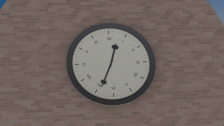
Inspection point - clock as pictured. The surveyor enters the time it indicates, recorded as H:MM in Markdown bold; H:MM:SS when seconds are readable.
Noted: **12:34**
